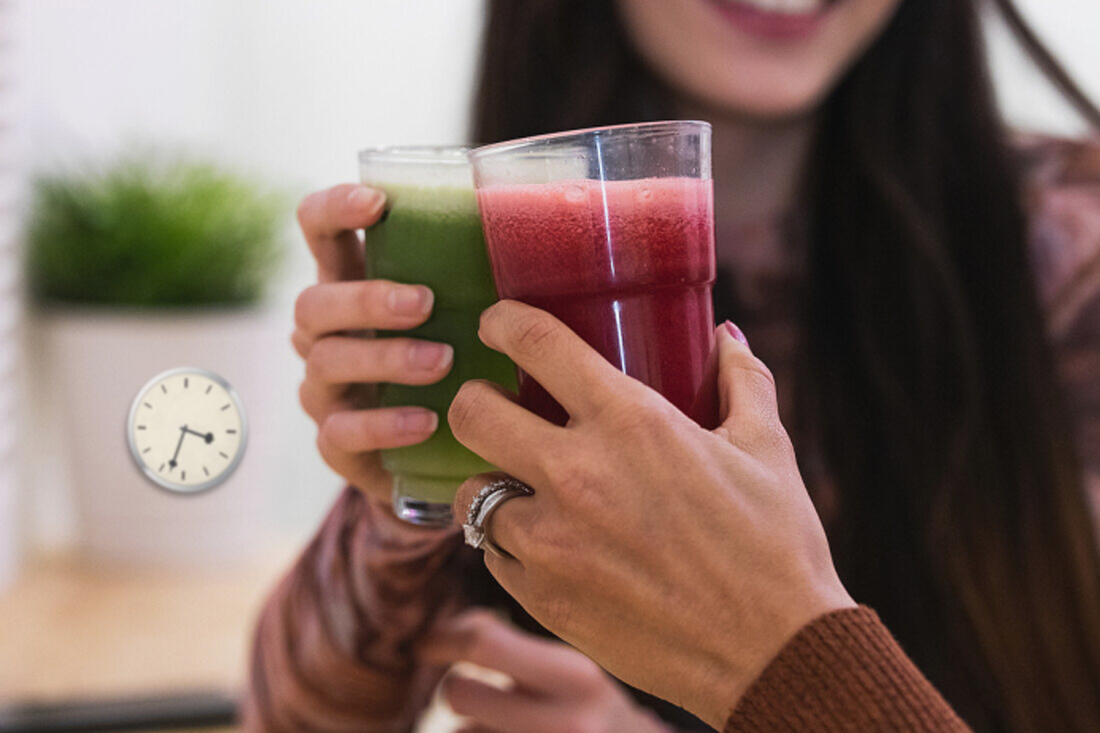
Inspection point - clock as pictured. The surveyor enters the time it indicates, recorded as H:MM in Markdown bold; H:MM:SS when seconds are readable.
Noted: **3:33**
